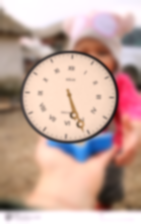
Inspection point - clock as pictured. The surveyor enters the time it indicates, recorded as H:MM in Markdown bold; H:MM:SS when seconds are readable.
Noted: **5:26**
